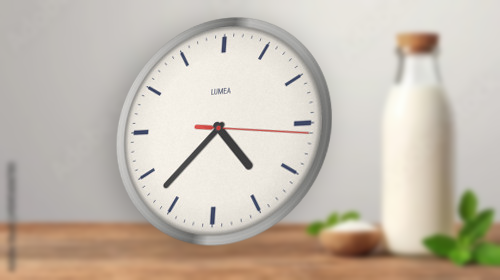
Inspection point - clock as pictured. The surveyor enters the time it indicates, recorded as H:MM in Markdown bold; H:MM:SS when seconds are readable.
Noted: **4:37:16**
